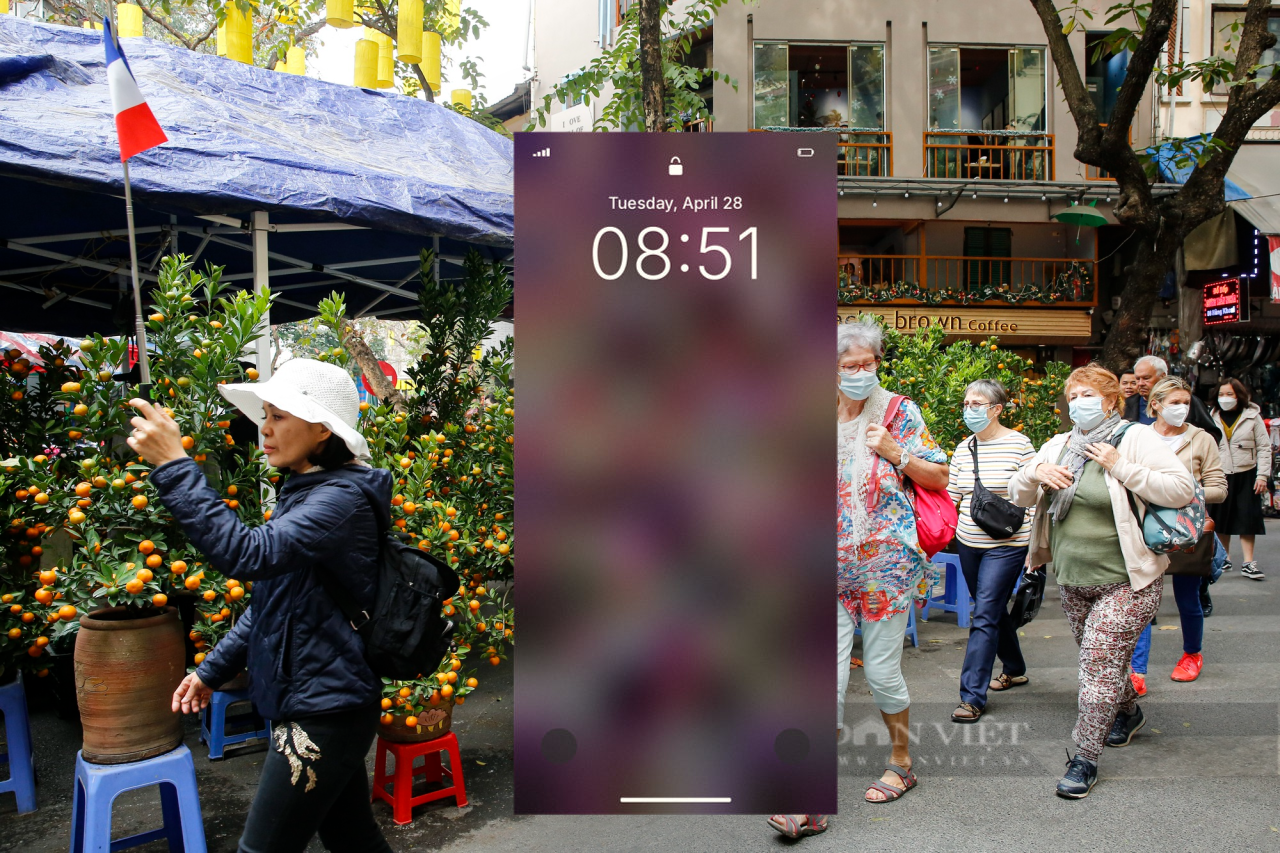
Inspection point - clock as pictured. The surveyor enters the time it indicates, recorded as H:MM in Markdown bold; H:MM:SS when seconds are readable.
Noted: **8:51**
